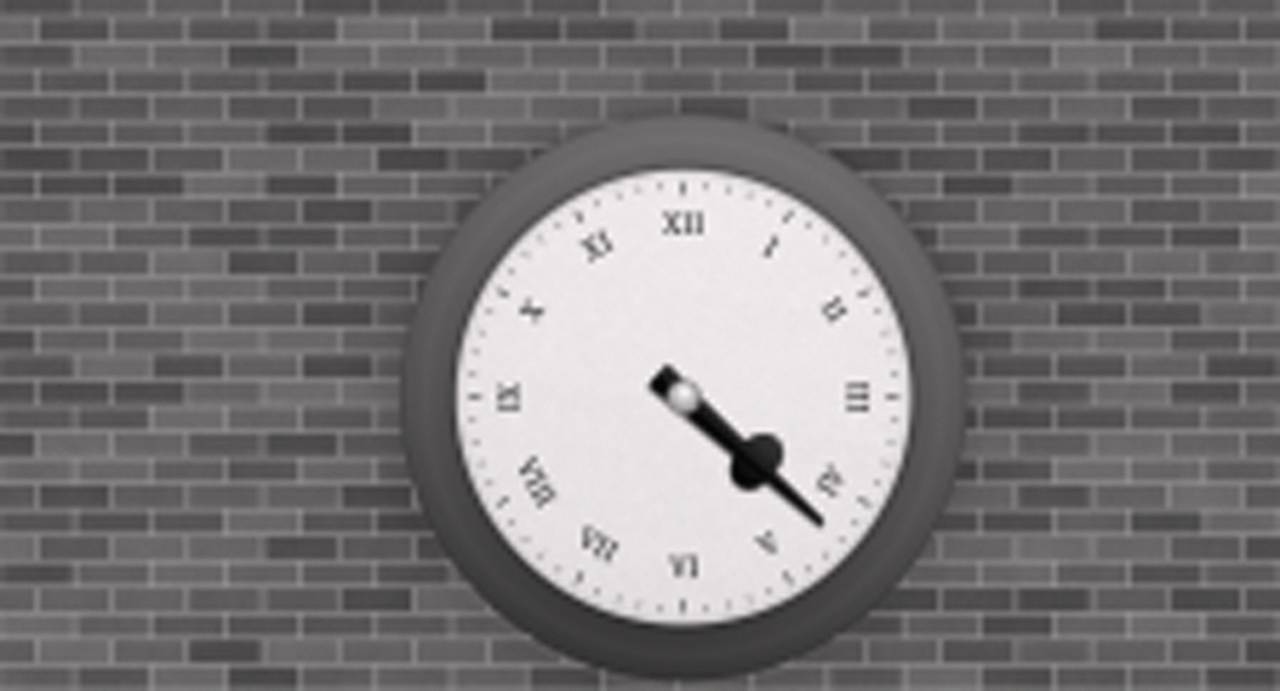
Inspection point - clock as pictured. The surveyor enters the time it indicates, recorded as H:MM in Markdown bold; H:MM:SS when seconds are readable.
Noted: **4:22**
